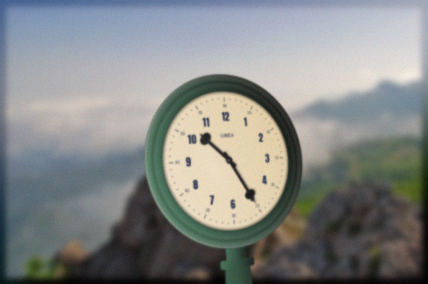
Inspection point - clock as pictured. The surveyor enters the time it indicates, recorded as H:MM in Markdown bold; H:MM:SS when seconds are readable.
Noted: **10:25**
